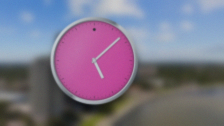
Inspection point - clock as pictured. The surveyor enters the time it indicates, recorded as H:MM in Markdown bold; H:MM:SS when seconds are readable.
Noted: **5:08**
